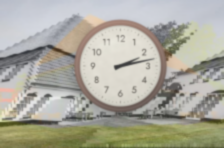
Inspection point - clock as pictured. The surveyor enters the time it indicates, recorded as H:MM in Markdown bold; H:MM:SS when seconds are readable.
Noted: **2:13**
